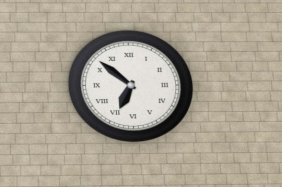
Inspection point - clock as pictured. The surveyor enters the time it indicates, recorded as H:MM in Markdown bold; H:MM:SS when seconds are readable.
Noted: **6:52**
